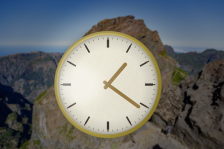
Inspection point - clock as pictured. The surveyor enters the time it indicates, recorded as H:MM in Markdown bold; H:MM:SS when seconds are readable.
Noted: **1:21**
